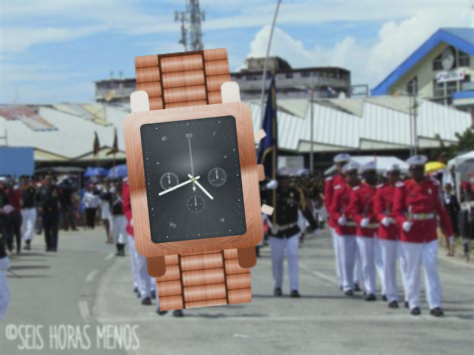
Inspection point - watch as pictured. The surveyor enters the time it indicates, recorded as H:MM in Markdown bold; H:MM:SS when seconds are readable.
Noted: **4:42**
